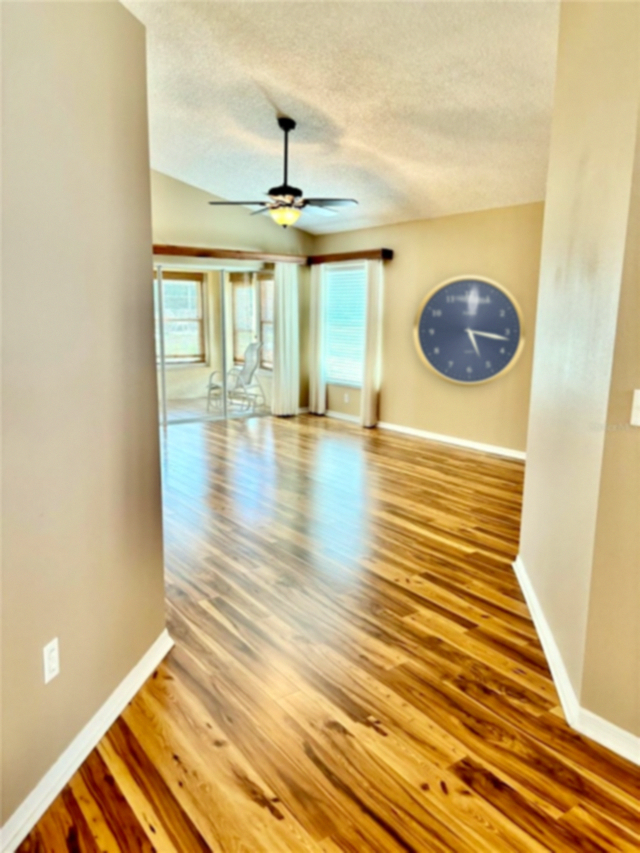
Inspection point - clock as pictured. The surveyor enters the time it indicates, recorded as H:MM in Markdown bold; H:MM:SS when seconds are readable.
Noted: **5:17**
